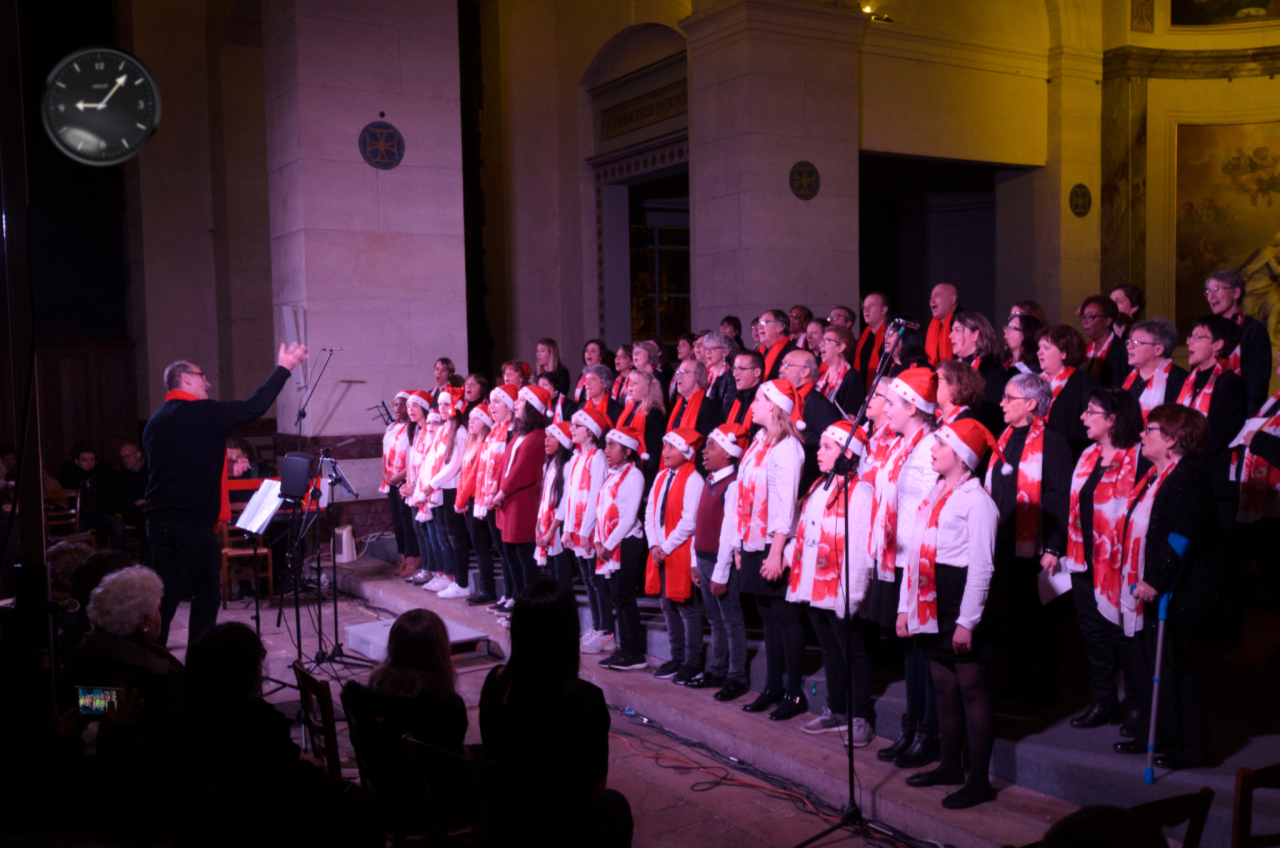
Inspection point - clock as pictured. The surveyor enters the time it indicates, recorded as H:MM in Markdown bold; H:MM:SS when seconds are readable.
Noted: **9:07**
